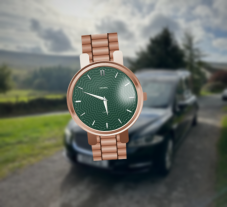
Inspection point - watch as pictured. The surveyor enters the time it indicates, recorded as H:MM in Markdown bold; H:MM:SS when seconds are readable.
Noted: **5:49**
